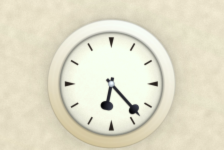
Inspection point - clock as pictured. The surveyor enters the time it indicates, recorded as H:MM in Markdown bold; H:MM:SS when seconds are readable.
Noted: **6:23**
